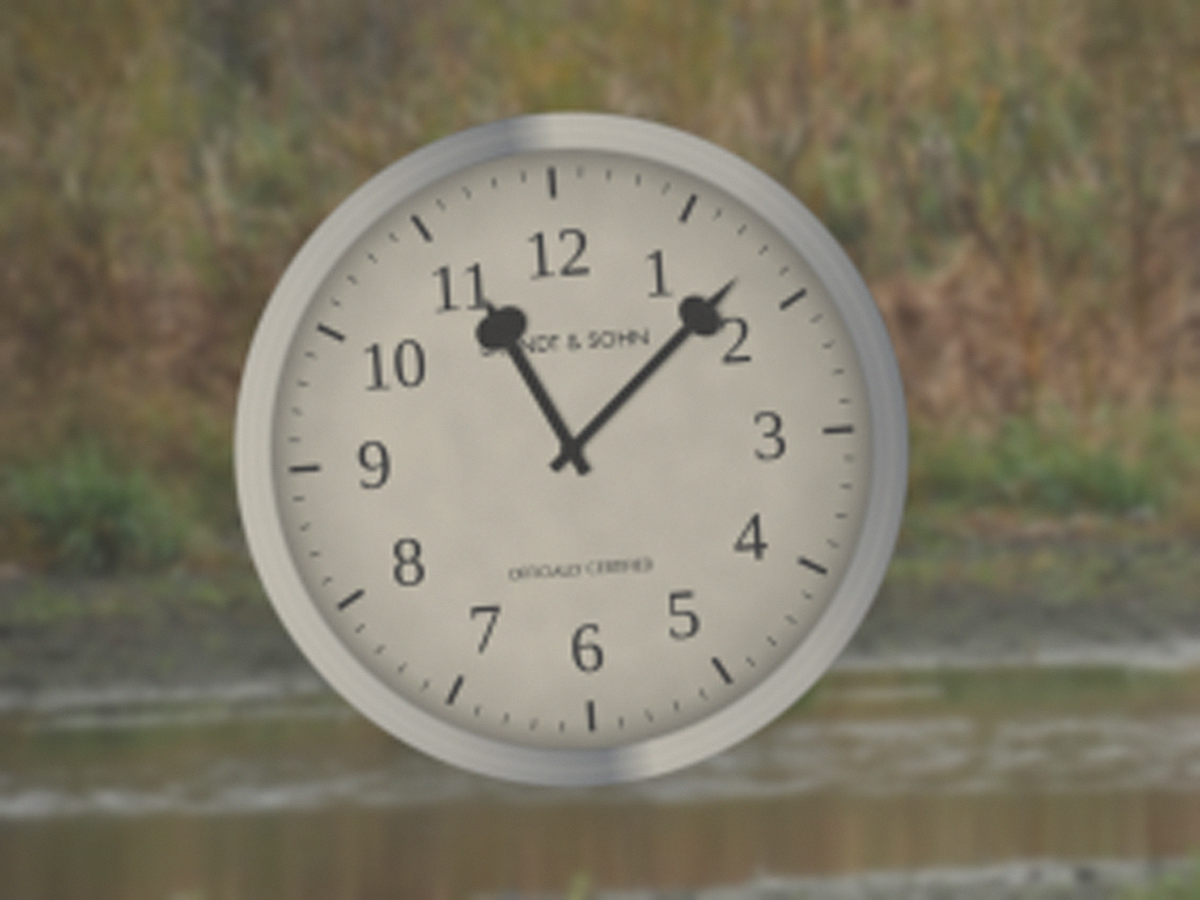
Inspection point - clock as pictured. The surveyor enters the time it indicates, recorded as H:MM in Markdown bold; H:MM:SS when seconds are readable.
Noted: **11:08**
